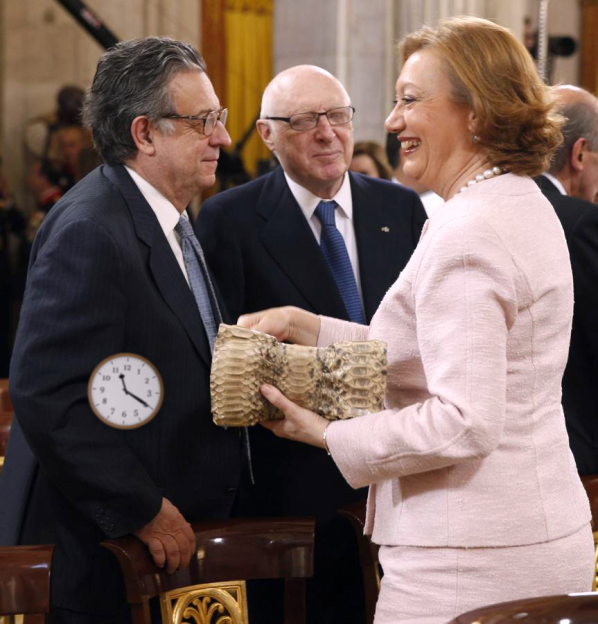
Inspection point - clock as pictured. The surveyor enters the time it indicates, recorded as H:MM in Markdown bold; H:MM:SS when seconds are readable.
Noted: **11:20**
